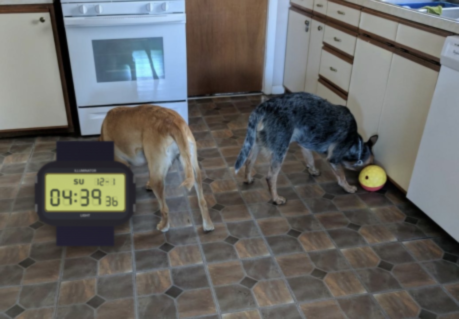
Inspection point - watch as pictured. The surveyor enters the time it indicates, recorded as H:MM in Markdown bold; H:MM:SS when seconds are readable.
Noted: **4:39:36**
